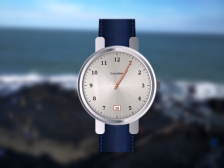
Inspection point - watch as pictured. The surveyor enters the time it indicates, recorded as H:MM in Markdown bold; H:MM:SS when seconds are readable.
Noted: **1:05**
